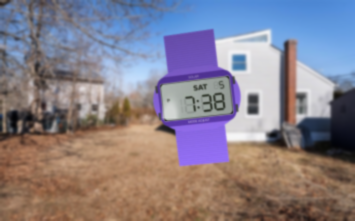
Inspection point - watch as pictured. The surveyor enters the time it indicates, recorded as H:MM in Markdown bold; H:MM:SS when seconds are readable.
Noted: **7:38**
